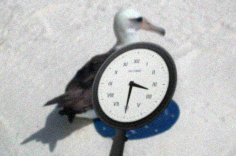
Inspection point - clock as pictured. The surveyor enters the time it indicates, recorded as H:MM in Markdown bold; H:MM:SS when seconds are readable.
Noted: **3:30**
